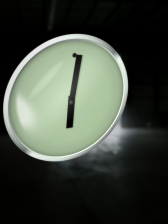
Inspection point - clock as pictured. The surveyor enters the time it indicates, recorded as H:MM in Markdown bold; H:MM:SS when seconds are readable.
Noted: **6:01**
